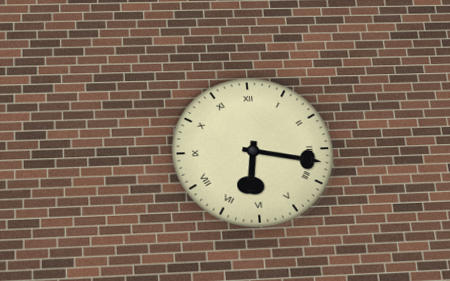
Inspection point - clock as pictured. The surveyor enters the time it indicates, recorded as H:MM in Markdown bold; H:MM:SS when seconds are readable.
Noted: **6:17**
